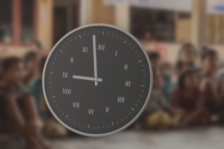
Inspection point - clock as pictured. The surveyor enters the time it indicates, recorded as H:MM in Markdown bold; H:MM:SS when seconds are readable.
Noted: **8:58**
